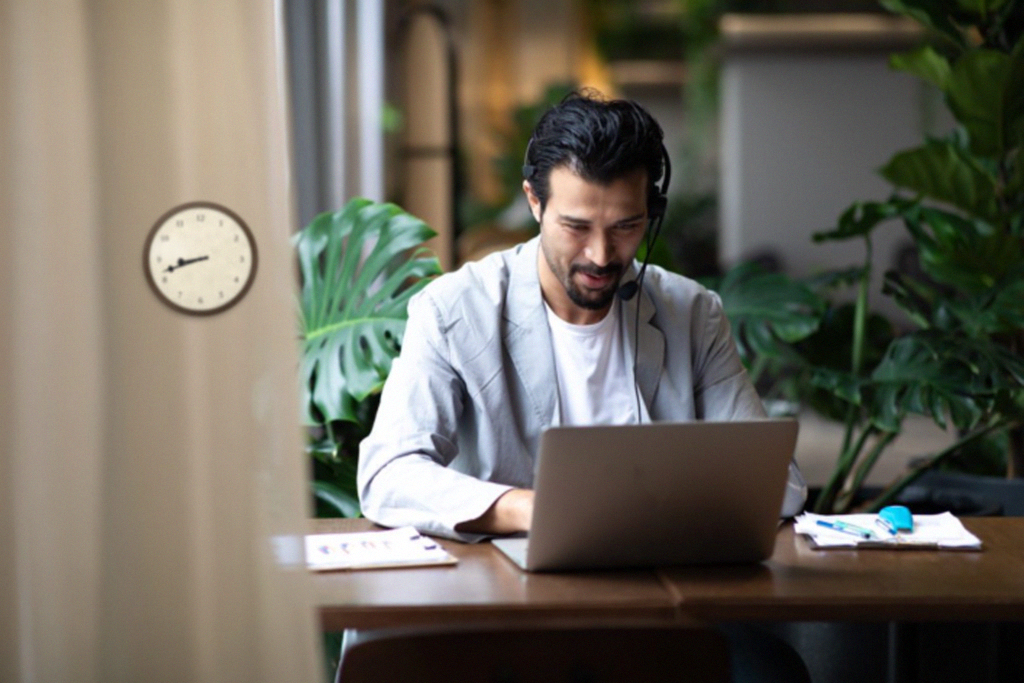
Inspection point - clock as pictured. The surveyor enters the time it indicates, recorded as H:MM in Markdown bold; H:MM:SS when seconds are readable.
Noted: **8:42**
